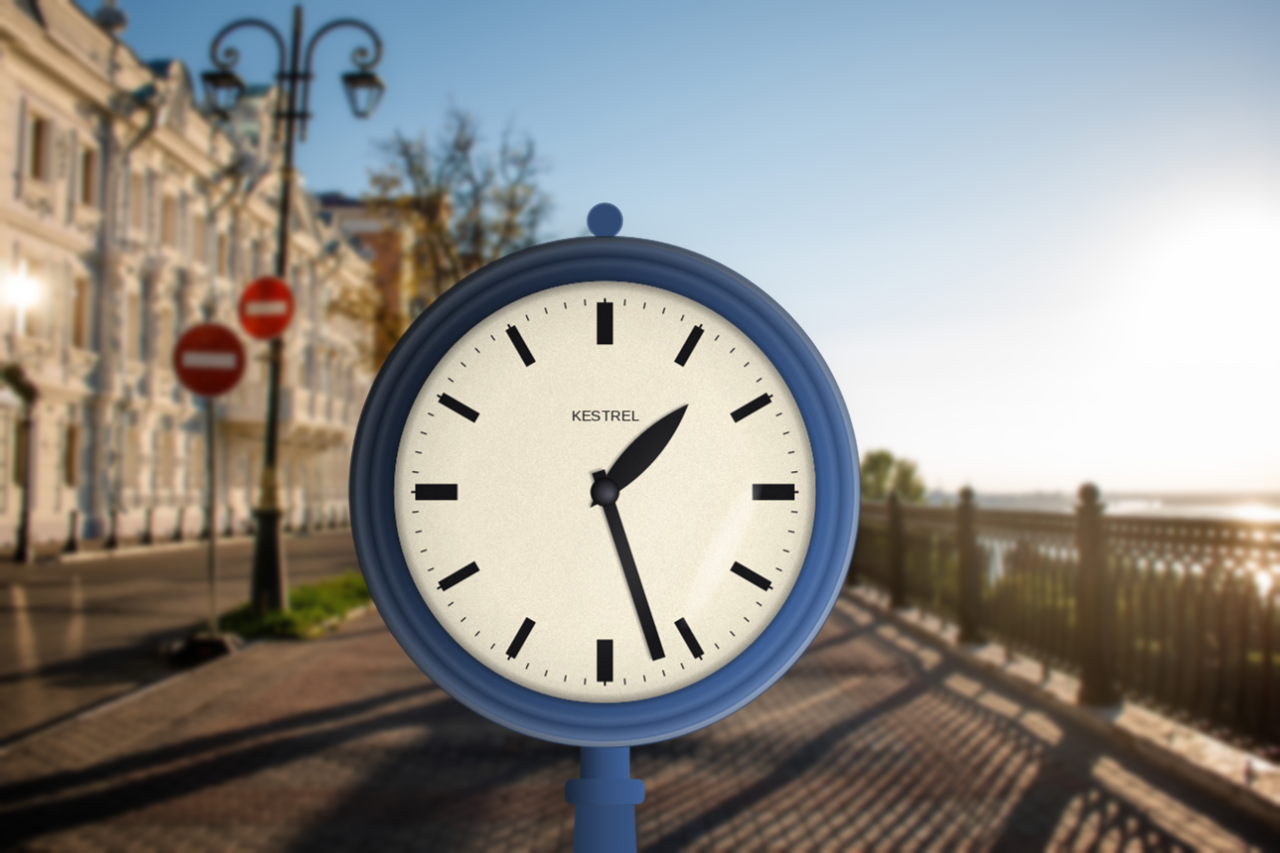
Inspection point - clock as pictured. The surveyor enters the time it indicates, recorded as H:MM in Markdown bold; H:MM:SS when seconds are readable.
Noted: **1:27**
